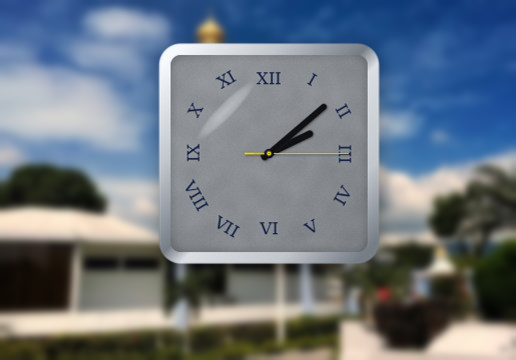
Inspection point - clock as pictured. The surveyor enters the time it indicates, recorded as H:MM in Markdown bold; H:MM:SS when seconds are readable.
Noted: **2:08:15**
